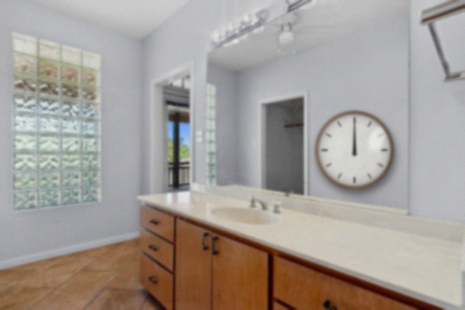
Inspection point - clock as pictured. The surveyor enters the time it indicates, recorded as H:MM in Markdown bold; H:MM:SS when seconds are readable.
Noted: **12:00**
